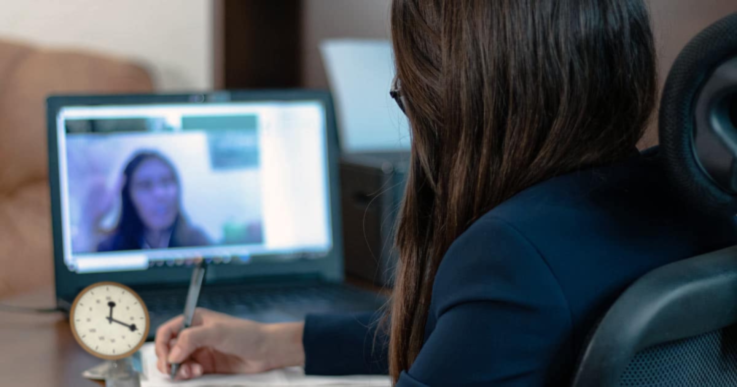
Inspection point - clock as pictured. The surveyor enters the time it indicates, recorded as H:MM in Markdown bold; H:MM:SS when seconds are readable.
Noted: **12:19**
